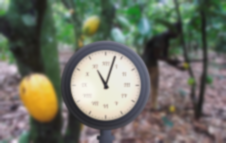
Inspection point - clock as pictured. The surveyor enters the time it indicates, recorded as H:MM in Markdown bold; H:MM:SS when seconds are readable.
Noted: **11:03**
